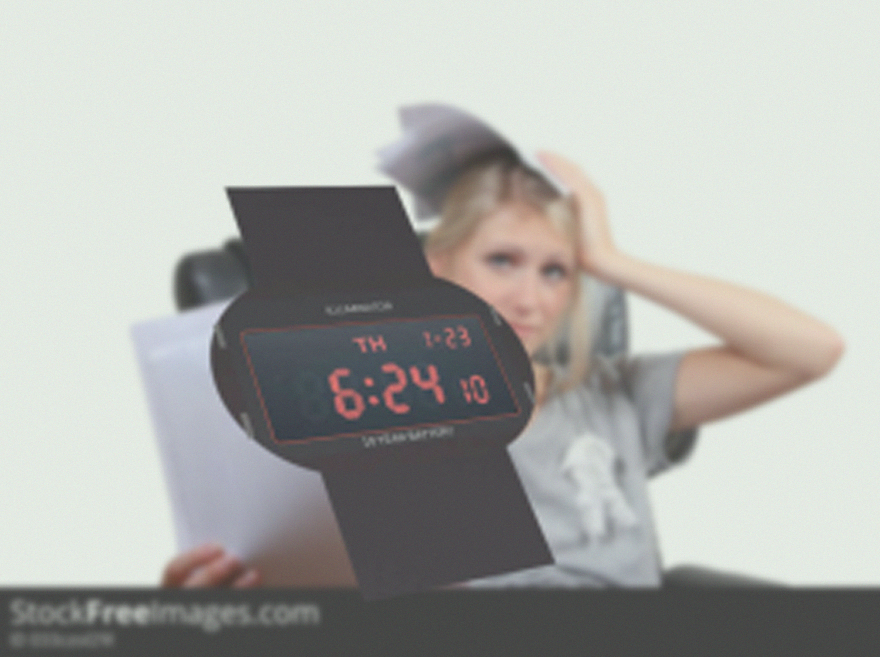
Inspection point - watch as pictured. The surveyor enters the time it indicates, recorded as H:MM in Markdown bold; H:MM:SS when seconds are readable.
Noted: **6:24:10**
